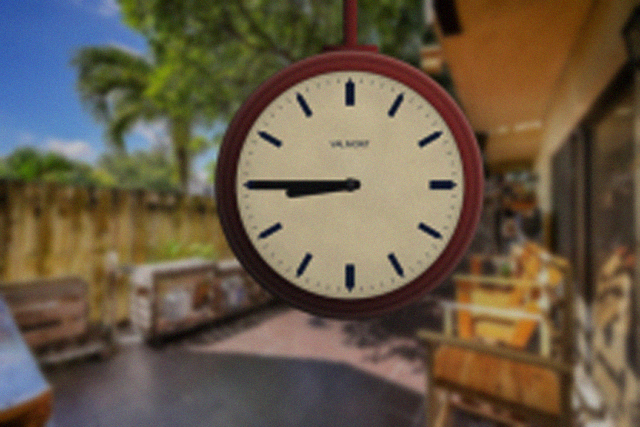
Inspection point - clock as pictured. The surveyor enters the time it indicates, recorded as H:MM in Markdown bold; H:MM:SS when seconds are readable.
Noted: **8:45**
